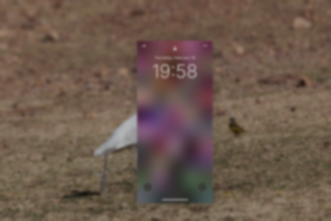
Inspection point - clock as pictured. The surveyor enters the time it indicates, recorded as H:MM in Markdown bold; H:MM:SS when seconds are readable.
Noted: **19:58**
